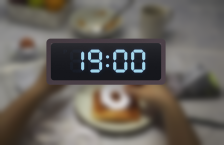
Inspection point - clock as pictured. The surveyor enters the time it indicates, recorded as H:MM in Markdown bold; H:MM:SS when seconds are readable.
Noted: **19:00**
